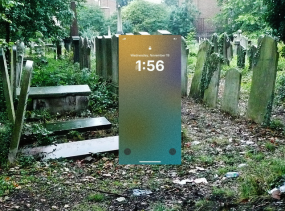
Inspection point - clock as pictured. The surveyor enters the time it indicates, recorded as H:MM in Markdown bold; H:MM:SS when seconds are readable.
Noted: **1:56**
